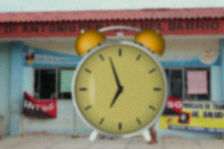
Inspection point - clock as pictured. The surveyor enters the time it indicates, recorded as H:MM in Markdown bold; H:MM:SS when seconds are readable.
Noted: **6:57**
